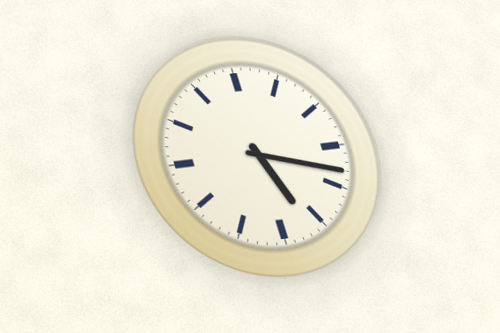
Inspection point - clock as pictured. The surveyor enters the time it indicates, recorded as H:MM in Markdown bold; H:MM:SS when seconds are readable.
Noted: **5:18**
